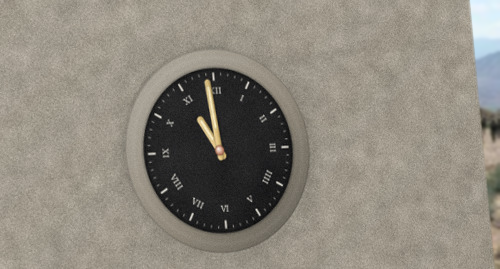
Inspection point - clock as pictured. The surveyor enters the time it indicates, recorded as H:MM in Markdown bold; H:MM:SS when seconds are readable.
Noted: **10:59**
